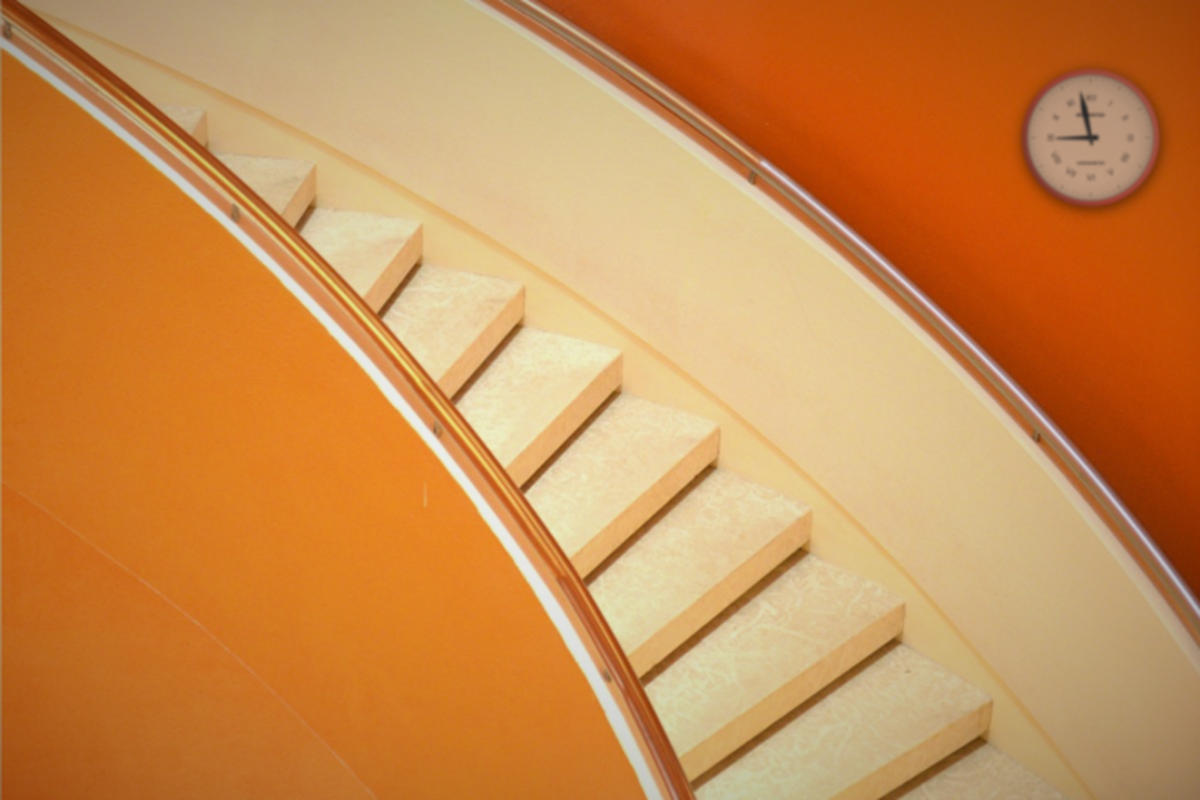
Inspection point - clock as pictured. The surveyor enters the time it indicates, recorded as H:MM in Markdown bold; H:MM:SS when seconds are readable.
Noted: **8:58**
